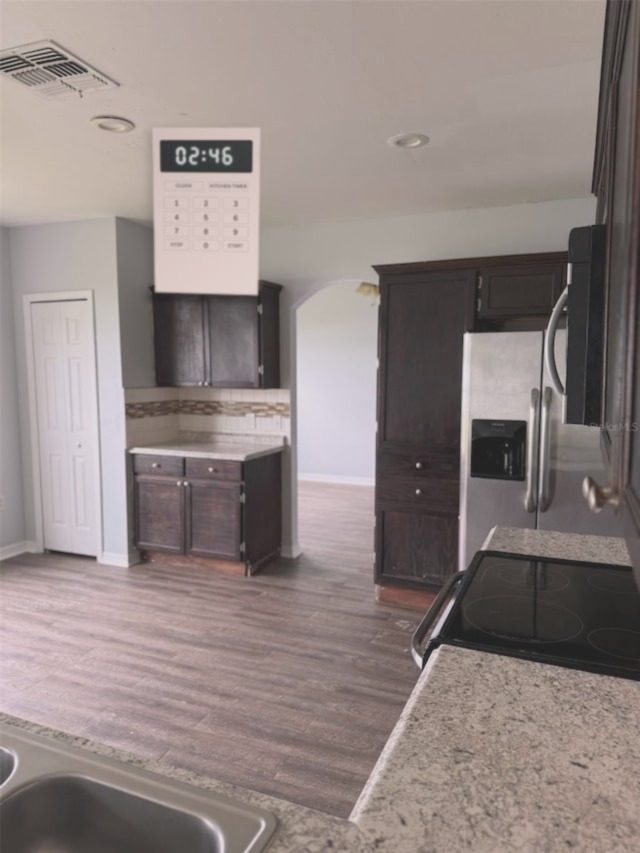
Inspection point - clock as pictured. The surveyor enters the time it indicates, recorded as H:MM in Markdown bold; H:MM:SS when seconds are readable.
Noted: **2:46**
